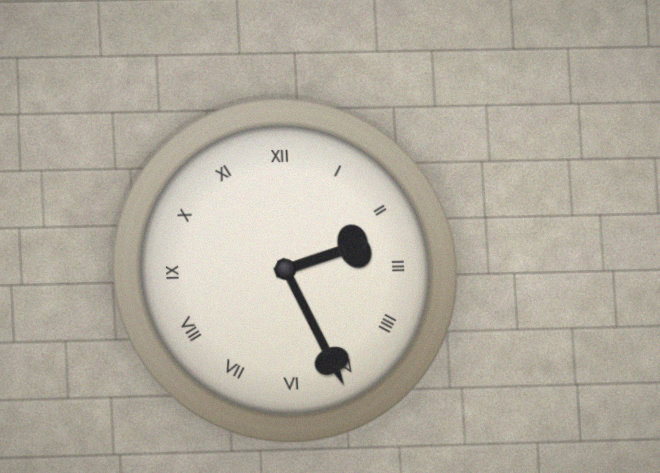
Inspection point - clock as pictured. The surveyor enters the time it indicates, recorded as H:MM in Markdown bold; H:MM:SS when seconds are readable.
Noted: **2:26**
